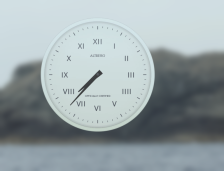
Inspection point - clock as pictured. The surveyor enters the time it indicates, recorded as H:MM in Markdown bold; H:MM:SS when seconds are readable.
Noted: **7:37**
